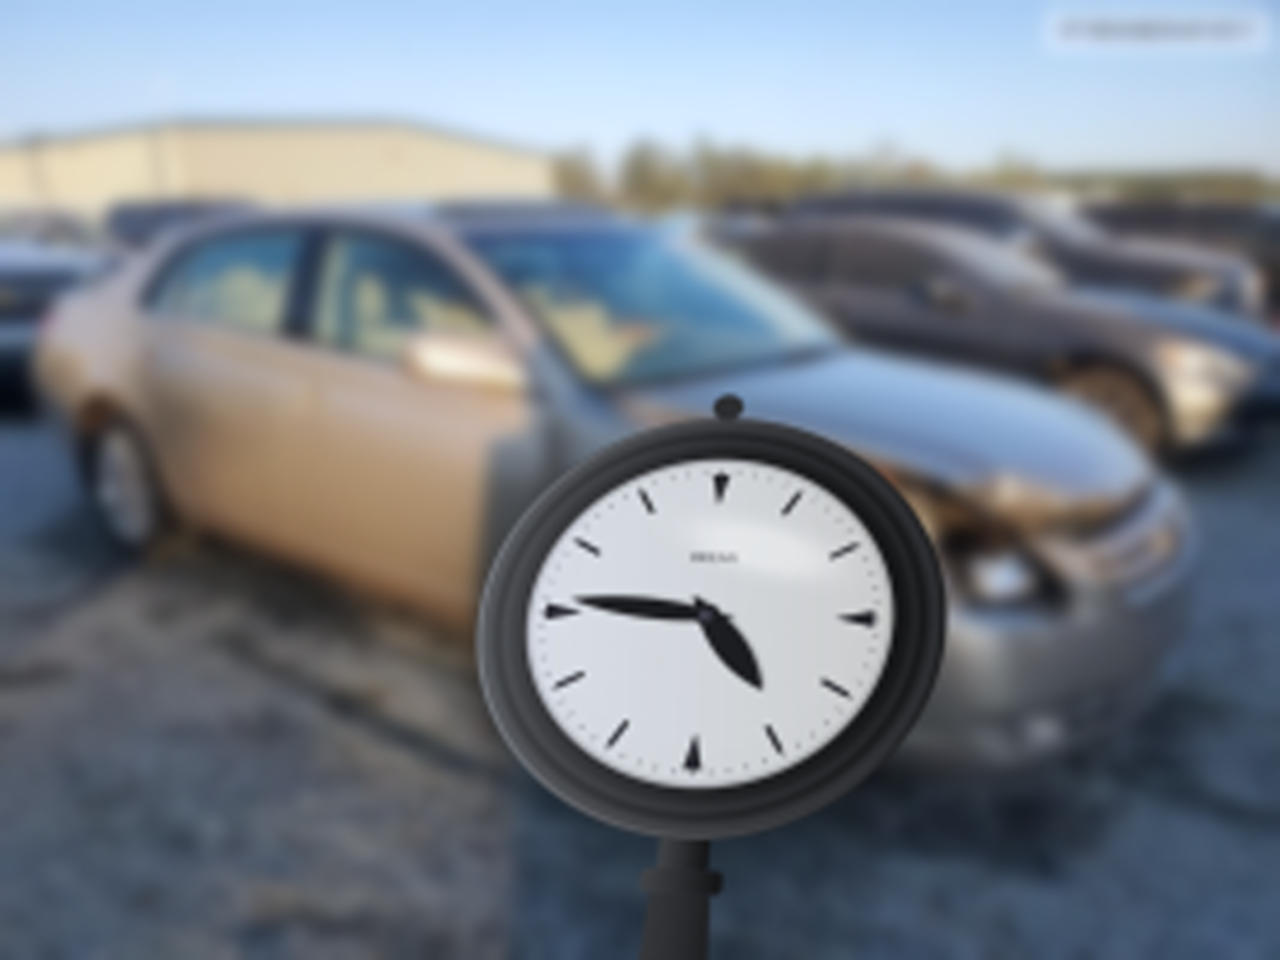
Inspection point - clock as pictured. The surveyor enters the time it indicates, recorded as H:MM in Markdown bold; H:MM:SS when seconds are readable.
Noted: **4:46**
